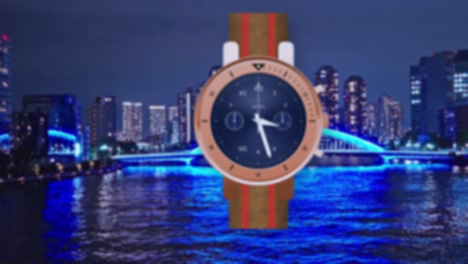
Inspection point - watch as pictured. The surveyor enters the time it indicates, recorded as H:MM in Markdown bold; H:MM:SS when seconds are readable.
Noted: **3:27**
